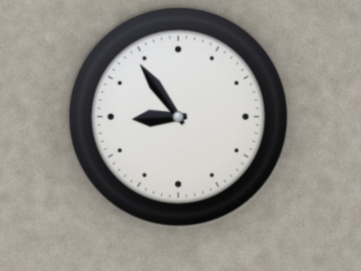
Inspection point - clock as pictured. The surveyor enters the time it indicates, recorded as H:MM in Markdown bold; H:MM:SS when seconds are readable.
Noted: **8:54**
